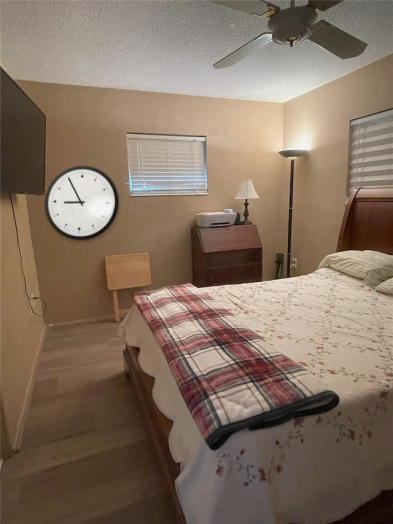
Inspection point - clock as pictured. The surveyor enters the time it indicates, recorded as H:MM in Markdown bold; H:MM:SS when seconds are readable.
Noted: **8:55**
